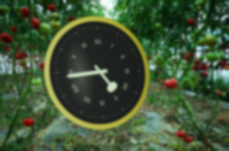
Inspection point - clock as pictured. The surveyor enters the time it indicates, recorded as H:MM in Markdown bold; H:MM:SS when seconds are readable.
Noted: **4:44**
